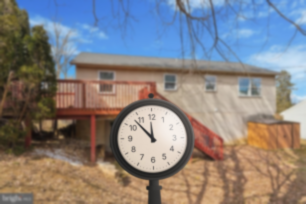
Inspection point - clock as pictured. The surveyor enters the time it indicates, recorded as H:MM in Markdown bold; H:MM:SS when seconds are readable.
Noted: **11:53**
